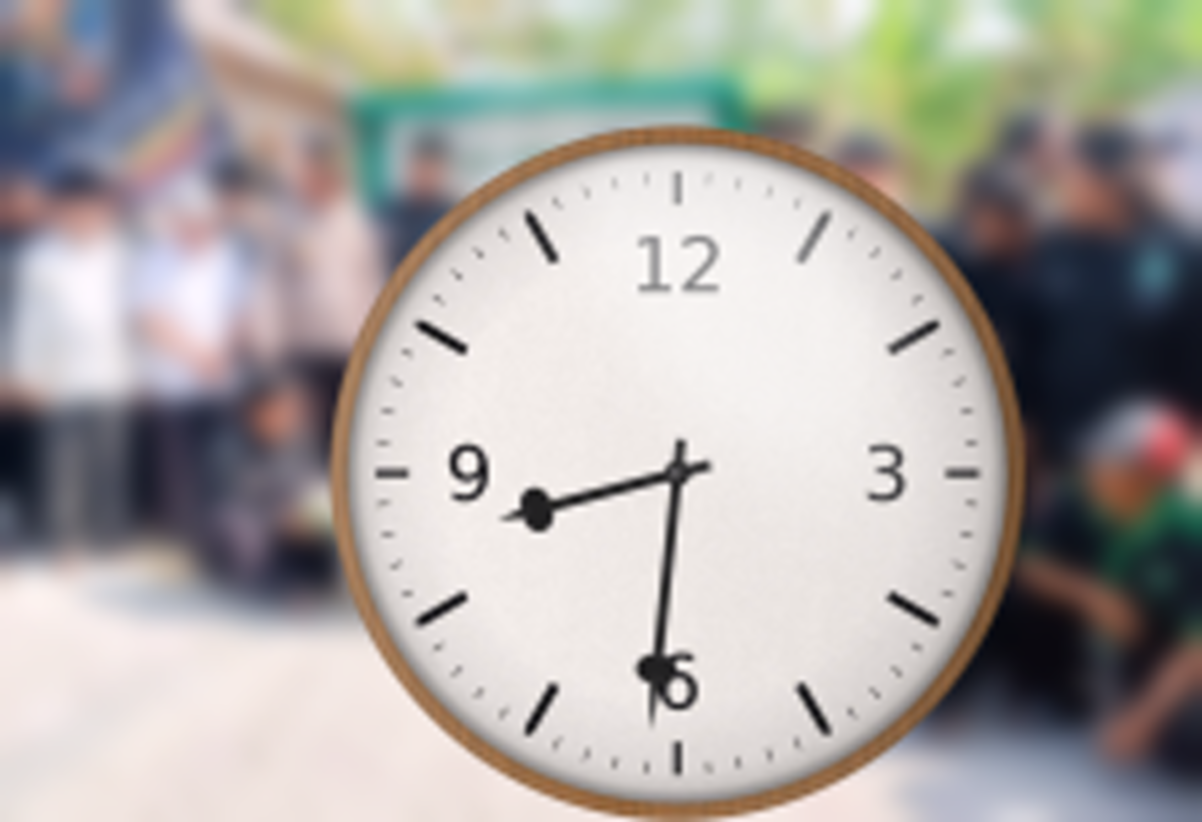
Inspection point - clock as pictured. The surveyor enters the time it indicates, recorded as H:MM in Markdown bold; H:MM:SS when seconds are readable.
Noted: **8:31**
